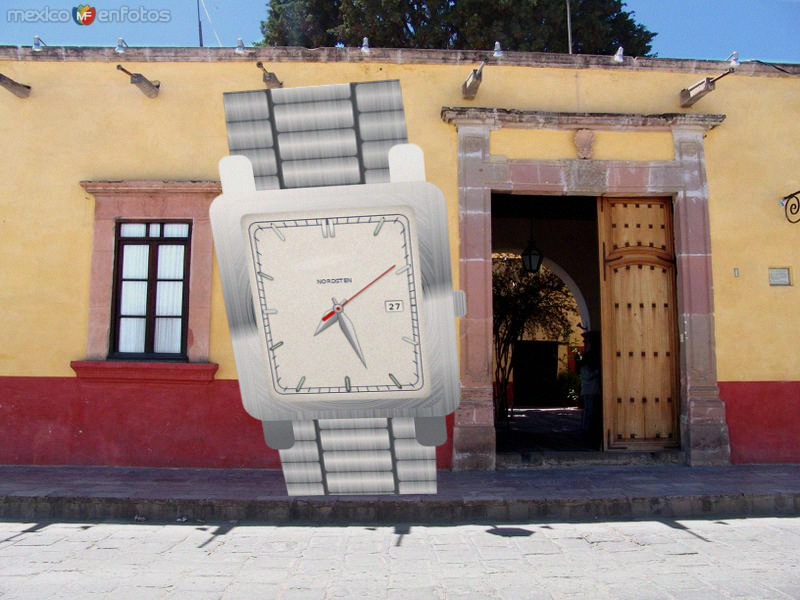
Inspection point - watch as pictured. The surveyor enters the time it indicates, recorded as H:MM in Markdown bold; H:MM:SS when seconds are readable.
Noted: **7:27:09**
